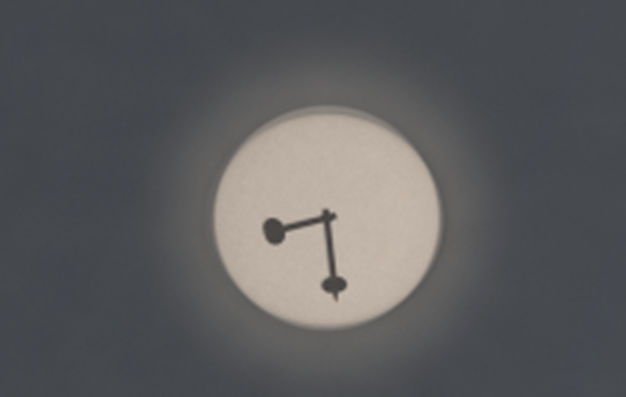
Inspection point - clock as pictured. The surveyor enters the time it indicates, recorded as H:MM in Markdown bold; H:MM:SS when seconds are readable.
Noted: **8:29**
